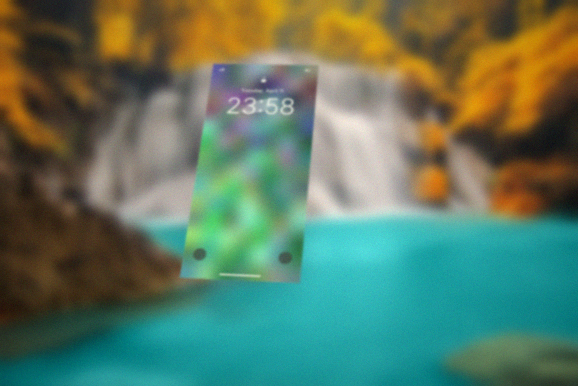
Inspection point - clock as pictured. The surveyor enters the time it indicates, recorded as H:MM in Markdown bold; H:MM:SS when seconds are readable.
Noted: **23:58**
